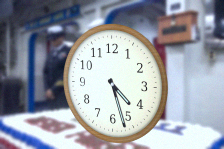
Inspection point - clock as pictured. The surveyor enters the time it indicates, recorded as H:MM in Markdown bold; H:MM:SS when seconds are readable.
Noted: **4:27**
